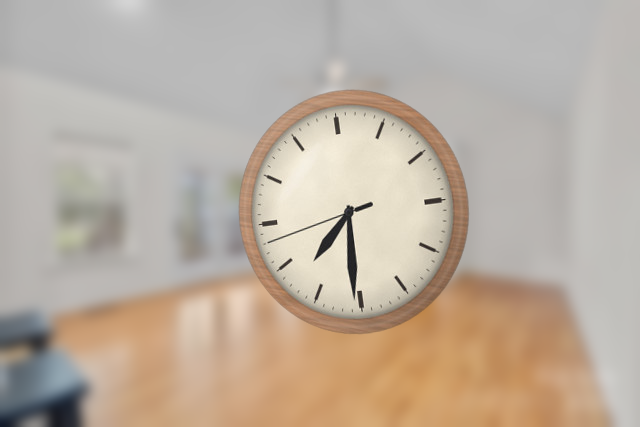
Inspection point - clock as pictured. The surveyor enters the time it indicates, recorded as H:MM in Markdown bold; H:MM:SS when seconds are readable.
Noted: **7:30:43**
